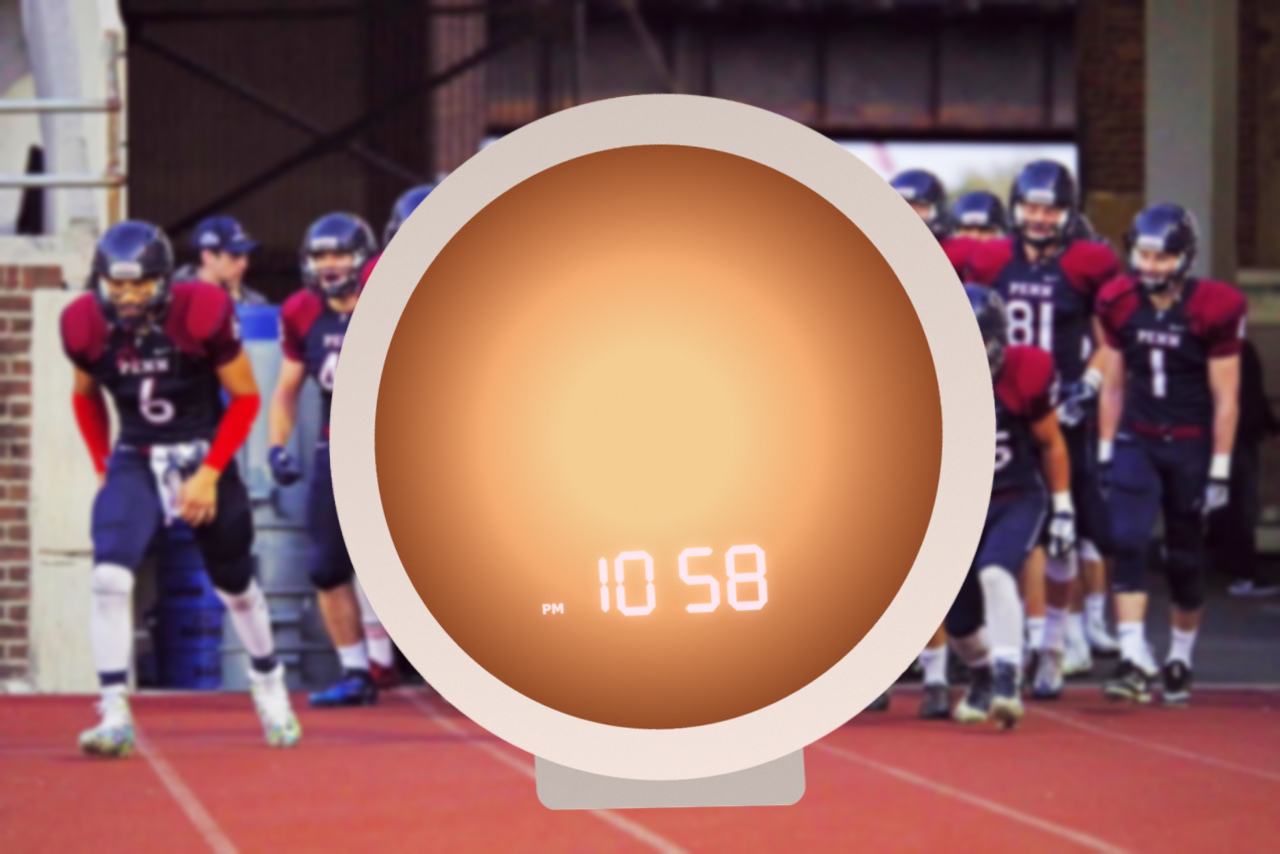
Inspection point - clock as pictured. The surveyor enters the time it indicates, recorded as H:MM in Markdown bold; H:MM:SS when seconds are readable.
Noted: **10:58**
